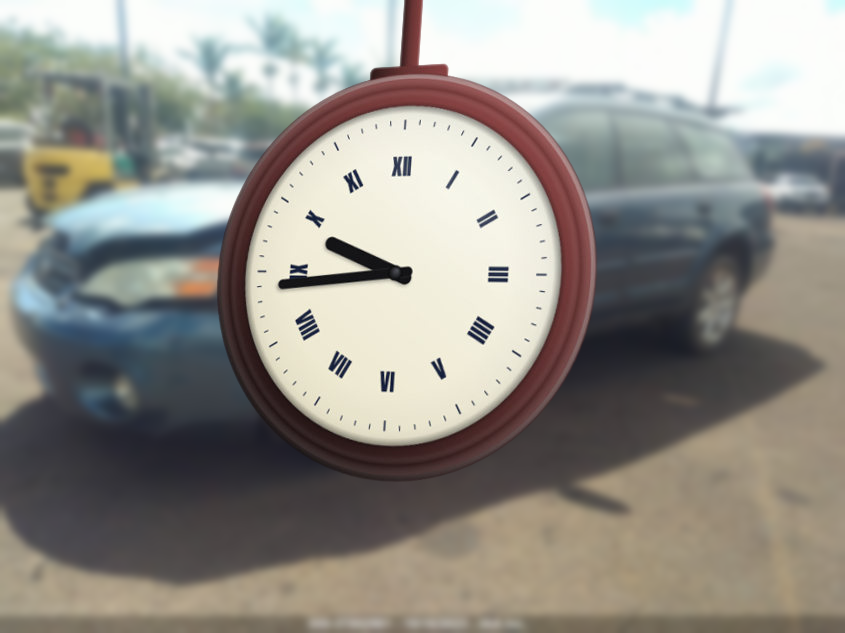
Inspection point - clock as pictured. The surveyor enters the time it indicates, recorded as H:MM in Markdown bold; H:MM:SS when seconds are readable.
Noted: **9:44**
